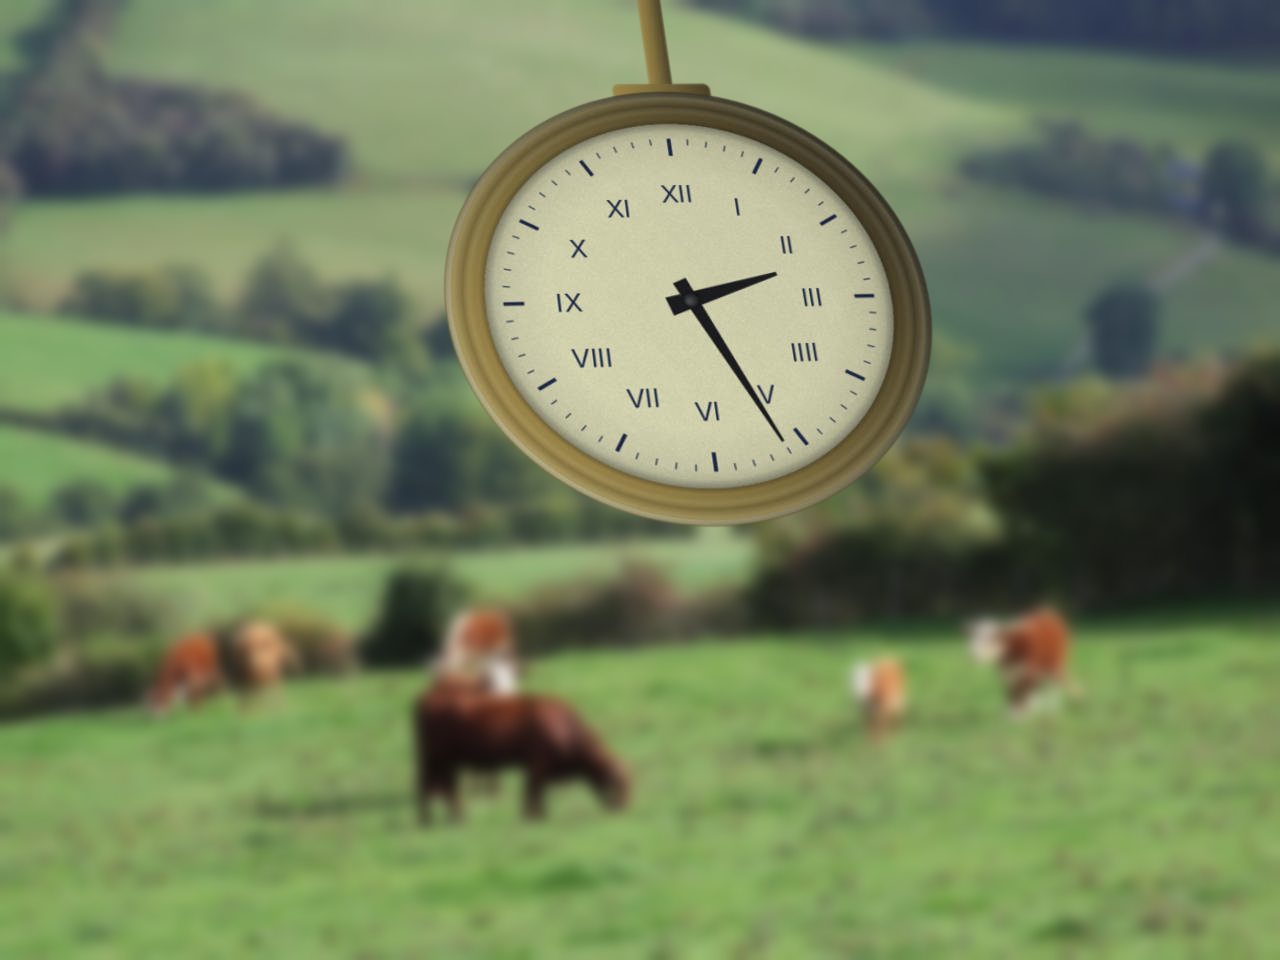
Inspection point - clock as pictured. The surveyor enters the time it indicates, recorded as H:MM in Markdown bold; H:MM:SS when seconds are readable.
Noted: **2:26**
